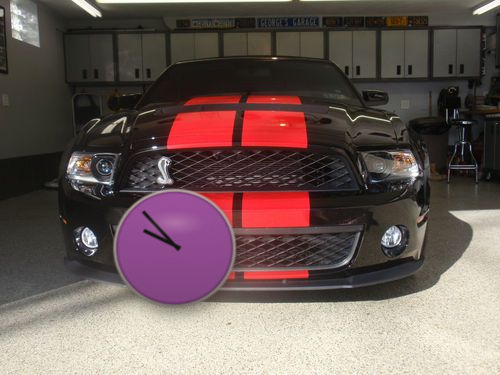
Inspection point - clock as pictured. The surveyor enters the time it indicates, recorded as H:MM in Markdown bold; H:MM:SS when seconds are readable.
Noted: **9:53**
